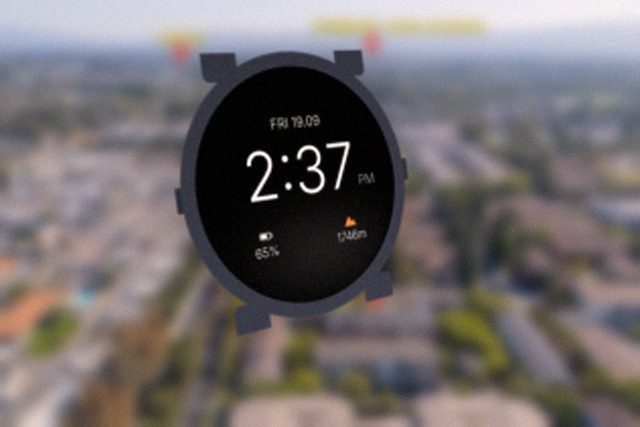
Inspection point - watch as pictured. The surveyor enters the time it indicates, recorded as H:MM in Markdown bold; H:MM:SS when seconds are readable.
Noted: **2:37**
